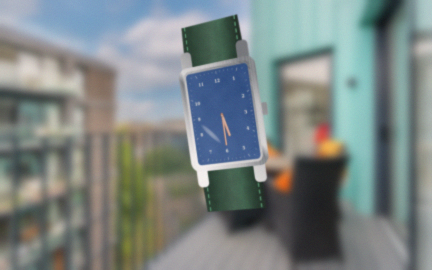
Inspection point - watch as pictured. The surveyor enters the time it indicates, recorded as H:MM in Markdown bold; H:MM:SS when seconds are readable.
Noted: **5:30**
